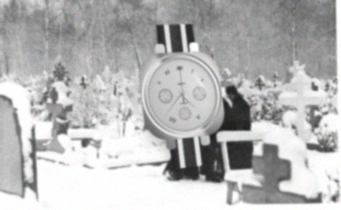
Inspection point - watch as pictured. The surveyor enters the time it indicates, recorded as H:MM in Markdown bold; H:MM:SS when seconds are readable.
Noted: **4:38**
